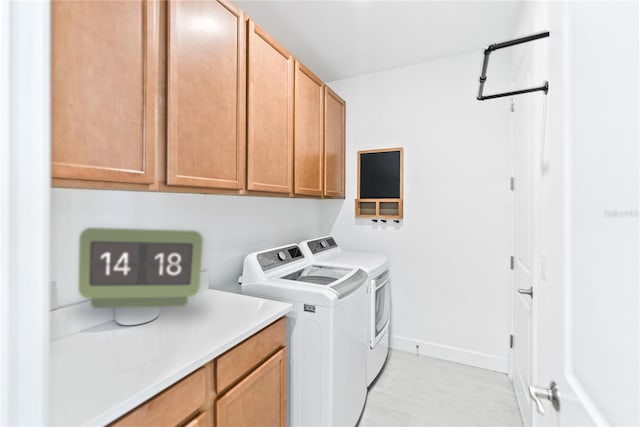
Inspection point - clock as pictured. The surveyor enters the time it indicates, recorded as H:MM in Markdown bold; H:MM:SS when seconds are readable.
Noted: **14:18**
